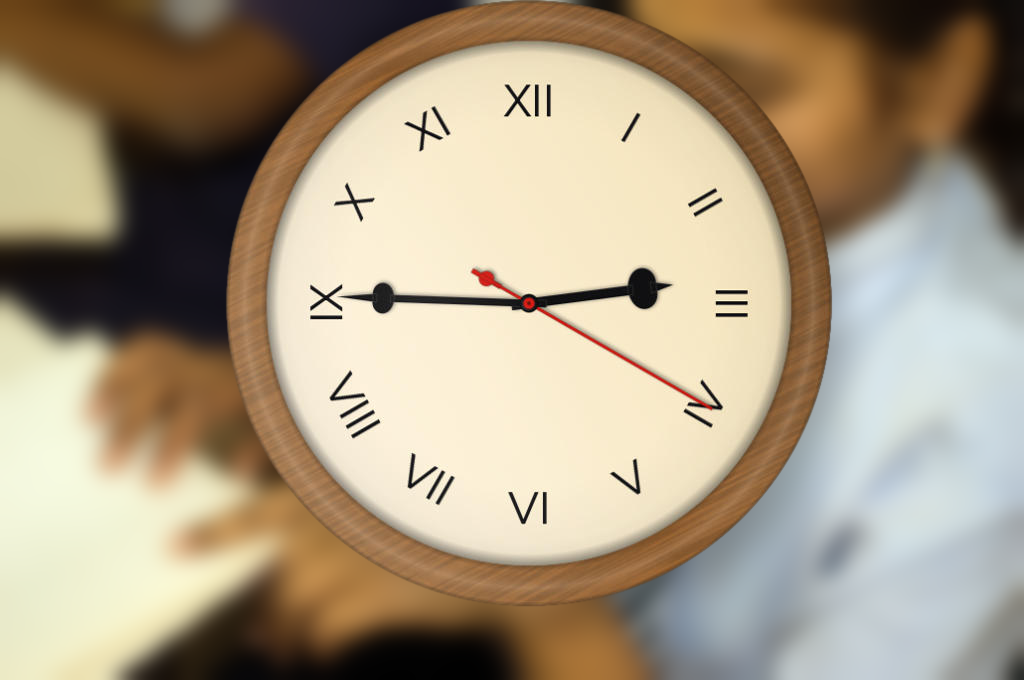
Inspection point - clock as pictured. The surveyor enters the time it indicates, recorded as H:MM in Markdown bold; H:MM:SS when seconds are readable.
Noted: **2:45:20**
